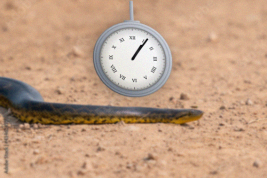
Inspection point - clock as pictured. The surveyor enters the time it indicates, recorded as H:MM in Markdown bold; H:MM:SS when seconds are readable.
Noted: **1:06**
